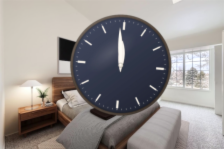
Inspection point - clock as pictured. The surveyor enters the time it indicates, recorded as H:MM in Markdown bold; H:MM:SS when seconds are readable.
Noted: **11:59**
